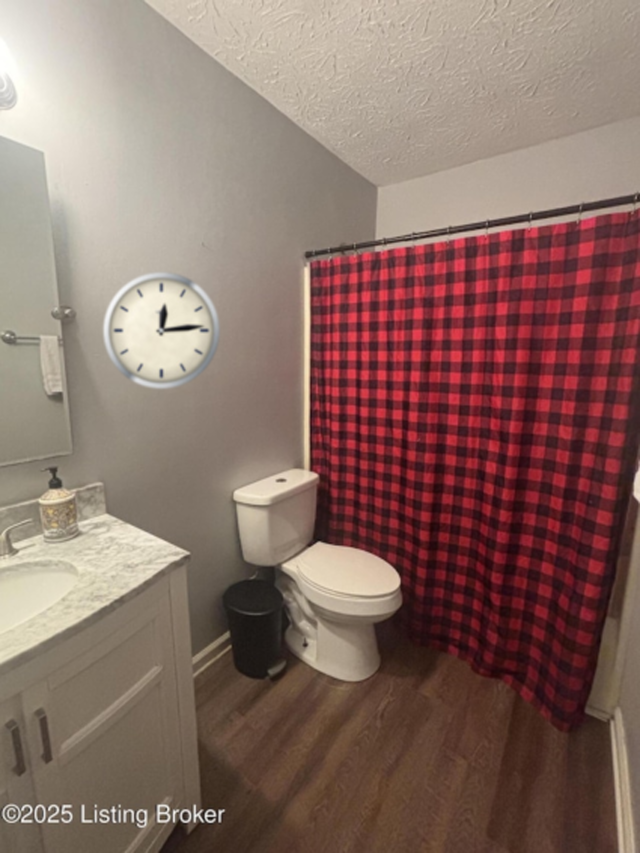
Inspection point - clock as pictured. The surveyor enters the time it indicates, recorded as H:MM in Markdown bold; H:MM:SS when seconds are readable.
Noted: **12:14**
